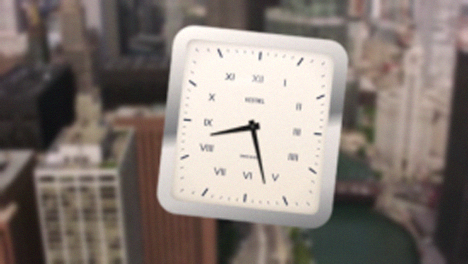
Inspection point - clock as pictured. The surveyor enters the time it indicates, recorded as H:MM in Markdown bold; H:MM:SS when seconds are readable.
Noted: **8:27**
